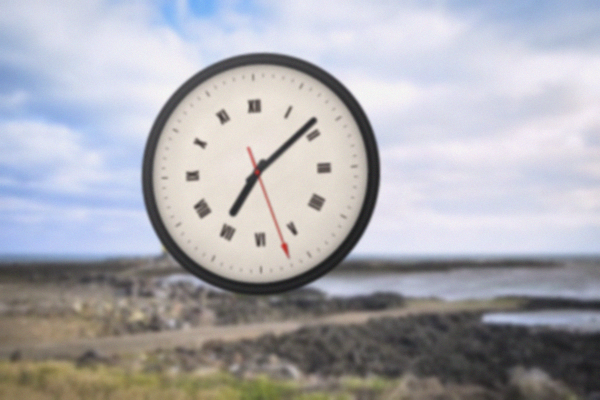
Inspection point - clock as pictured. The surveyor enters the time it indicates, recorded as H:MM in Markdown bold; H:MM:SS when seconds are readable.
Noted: **7:08:27**
